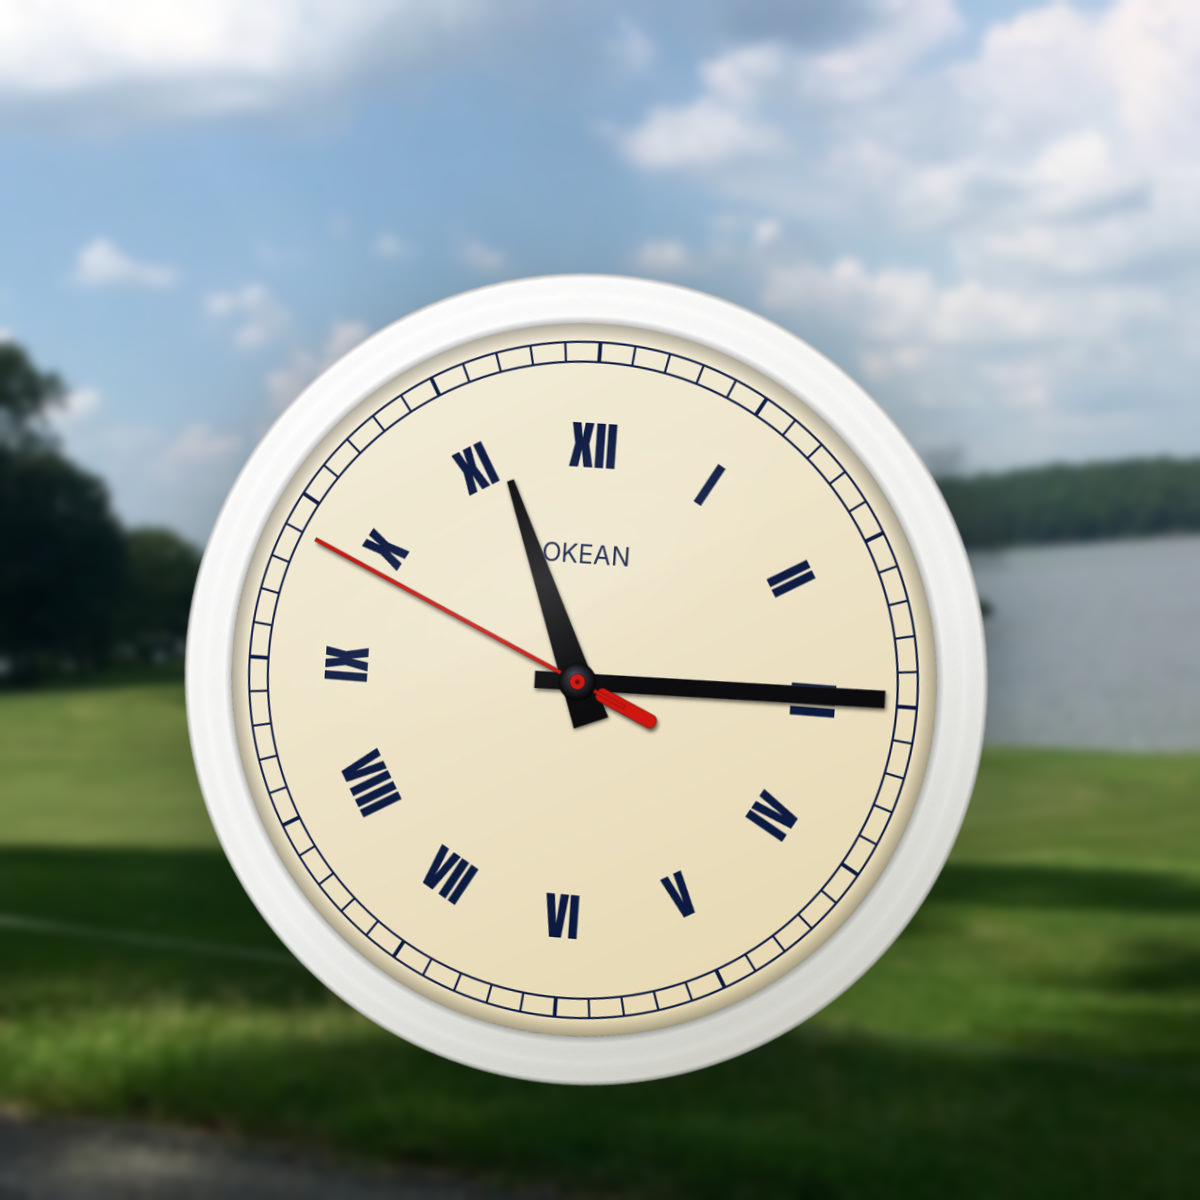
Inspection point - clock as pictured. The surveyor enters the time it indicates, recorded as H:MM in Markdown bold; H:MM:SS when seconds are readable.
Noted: **11:14:49**
